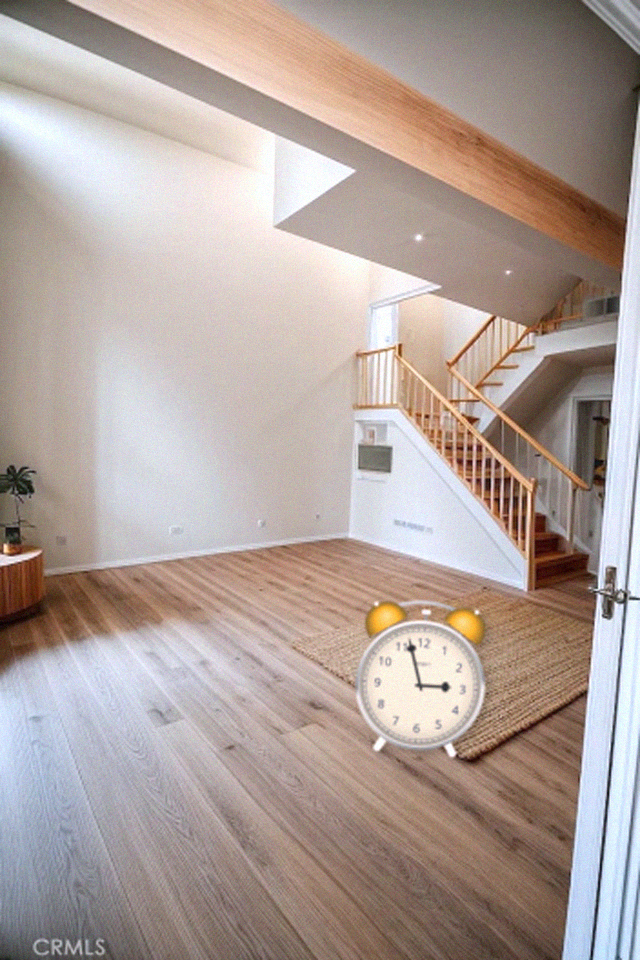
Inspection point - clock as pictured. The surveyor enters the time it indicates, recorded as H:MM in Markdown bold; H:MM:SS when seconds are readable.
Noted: **2:57**
